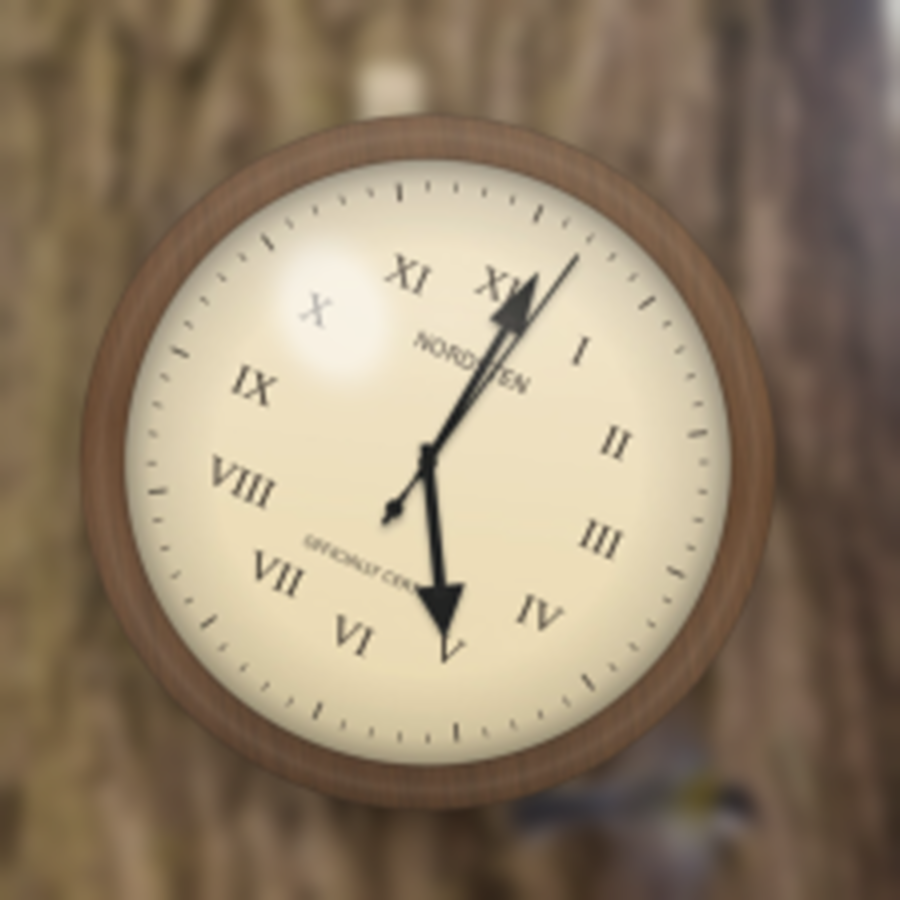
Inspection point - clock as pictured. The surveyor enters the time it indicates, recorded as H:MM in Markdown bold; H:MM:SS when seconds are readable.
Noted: **5:01:02**
